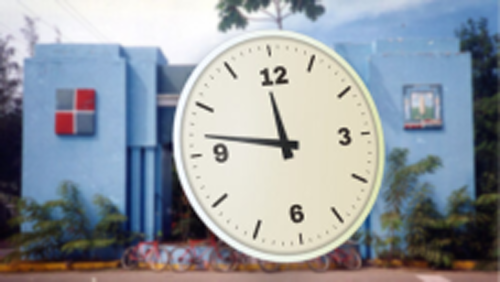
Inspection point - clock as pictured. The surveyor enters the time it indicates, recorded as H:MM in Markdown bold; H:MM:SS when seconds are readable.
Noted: **11:47**
